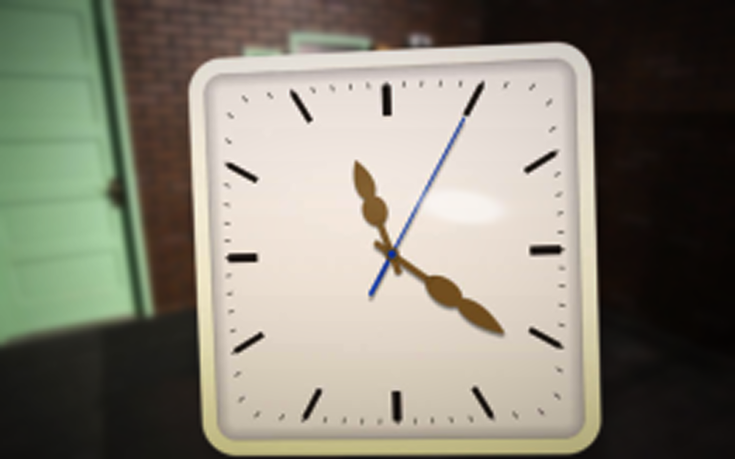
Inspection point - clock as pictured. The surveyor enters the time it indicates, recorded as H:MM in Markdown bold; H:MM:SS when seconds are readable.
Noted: **11:21:05**
